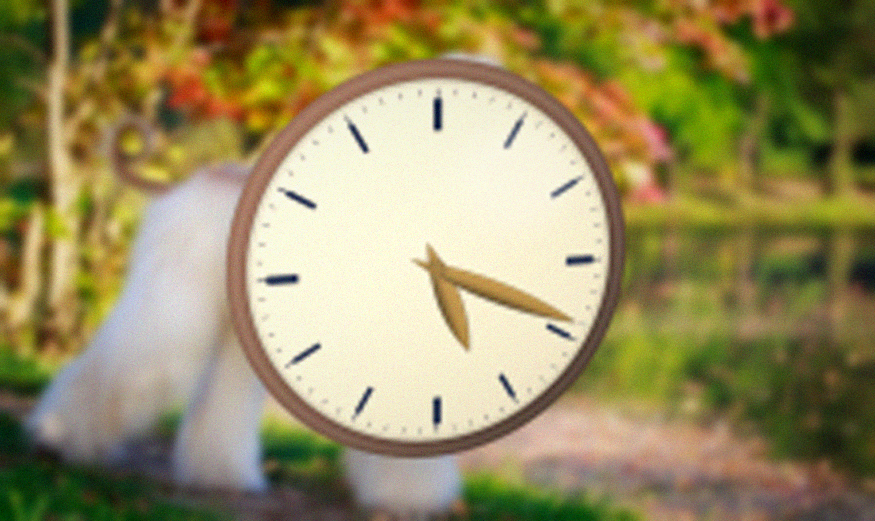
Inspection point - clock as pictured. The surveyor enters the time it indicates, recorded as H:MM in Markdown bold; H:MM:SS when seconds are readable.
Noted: **5:19**
